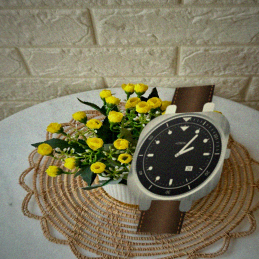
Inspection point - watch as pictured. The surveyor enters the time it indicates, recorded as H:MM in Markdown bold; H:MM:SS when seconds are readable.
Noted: **2:06**
